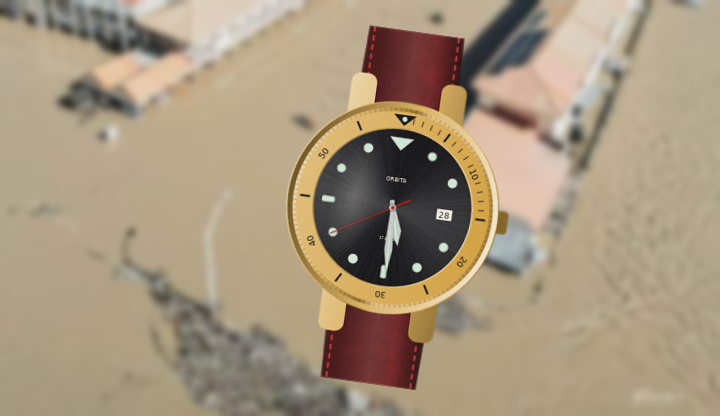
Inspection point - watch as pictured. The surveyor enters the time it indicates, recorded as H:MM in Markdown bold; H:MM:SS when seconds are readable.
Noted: **5:29:40**
